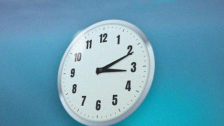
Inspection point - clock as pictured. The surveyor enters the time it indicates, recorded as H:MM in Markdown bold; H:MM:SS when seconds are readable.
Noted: **3:11**
